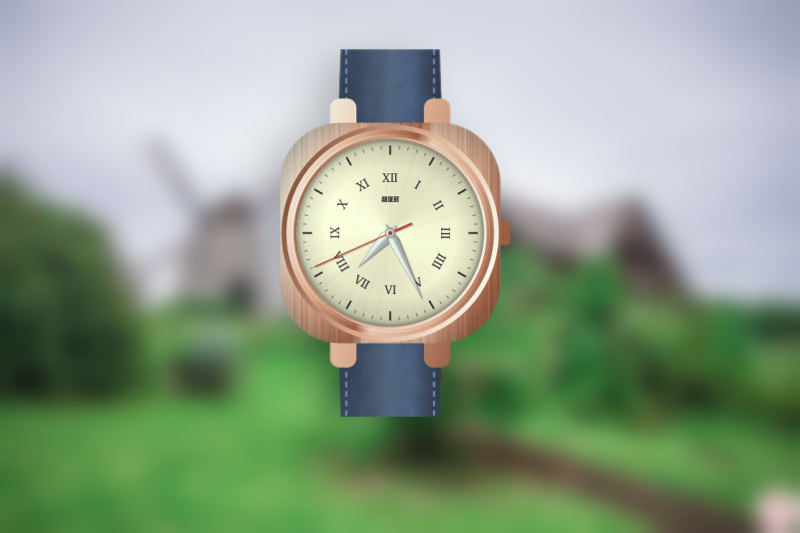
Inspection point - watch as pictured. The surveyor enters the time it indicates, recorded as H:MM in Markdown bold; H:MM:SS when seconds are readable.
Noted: **7:25:41**
